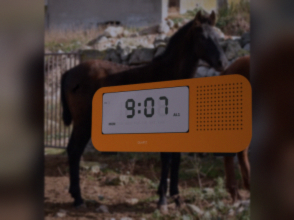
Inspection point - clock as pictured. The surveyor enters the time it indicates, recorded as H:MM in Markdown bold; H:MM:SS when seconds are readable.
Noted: **9:07**
